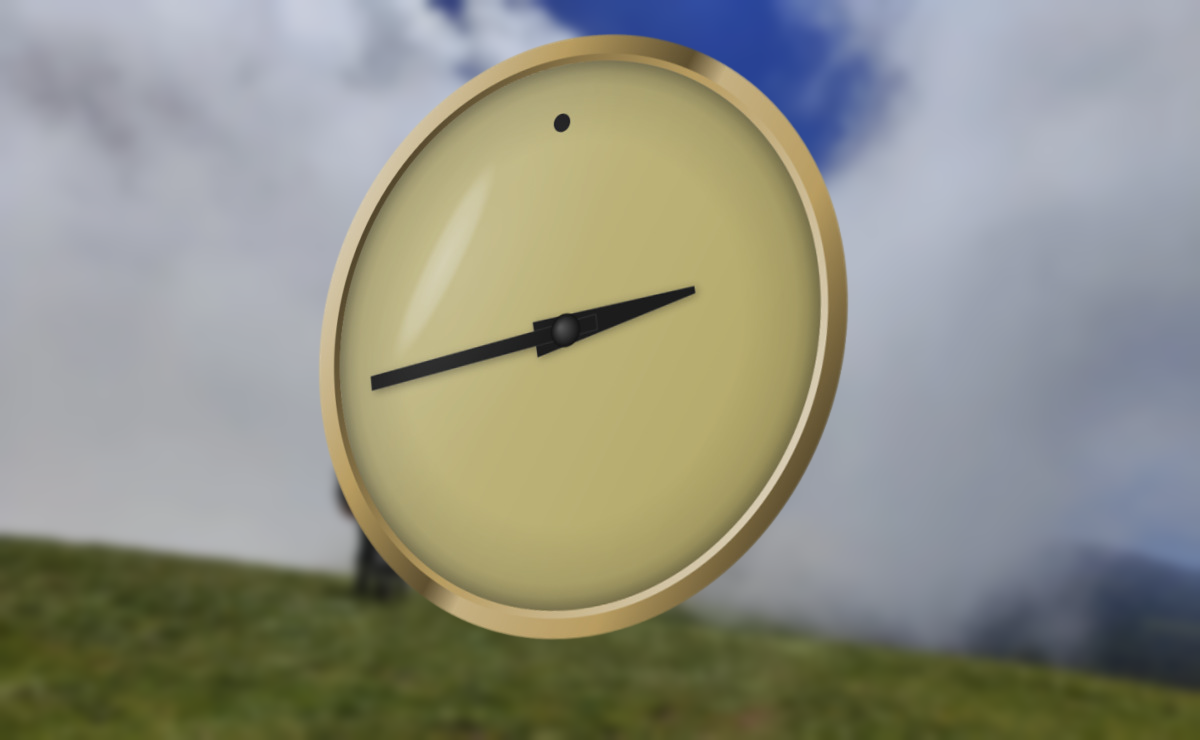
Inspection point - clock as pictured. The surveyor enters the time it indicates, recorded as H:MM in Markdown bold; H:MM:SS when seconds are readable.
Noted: **2:44**
